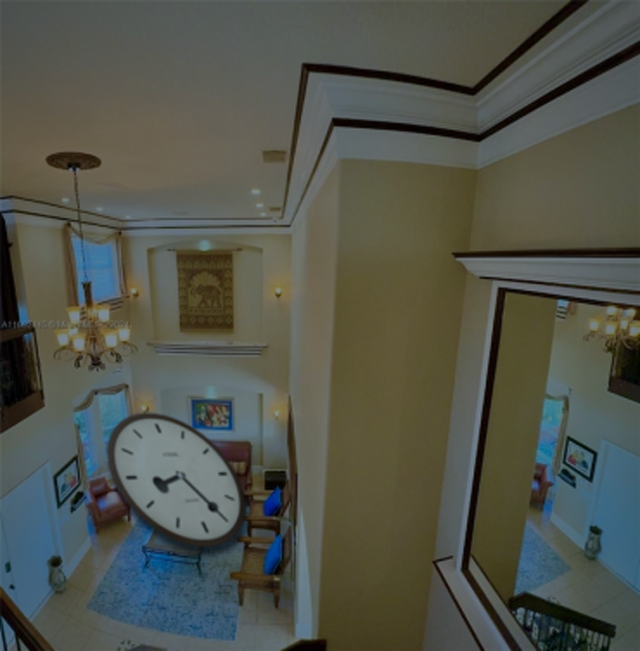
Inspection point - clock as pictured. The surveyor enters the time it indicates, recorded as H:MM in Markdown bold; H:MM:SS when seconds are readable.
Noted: **8:25**
